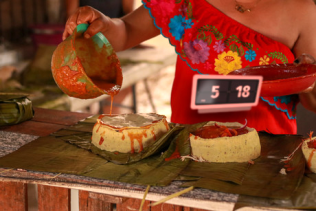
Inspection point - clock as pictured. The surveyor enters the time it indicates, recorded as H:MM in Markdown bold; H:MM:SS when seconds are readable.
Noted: **5:18**
